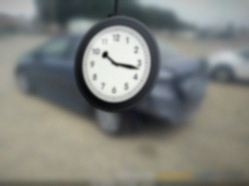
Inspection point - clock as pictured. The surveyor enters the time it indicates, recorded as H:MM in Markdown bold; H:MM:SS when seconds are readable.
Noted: **10:17**
